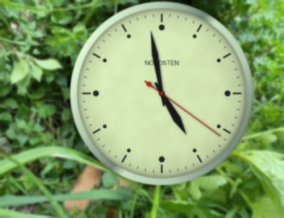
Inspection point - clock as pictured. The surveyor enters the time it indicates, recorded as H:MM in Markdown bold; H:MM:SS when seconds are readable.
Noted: **4:58:21**
